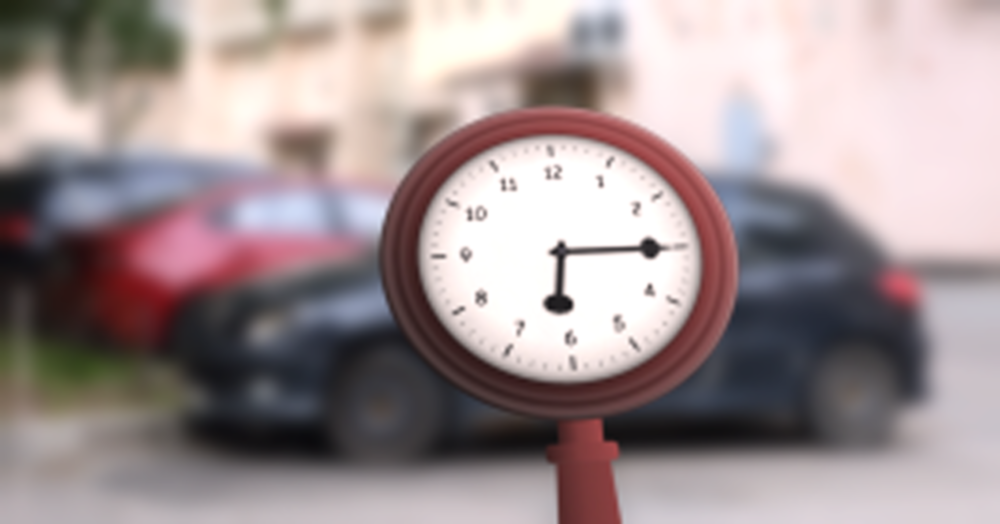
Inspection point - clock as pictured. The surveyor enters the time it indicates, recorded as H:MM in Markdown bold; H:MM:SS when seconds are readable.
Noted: **6:15**
